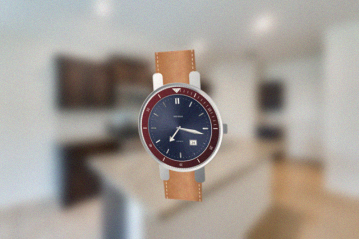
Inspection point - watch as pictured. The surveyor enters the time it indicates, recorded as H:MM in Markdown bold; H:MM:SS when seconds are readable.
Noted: **7:17**
